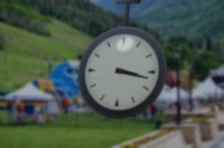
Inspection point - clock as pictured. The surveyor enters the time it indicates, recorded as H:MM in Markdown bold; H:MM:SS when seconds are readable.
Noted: **3:17**
